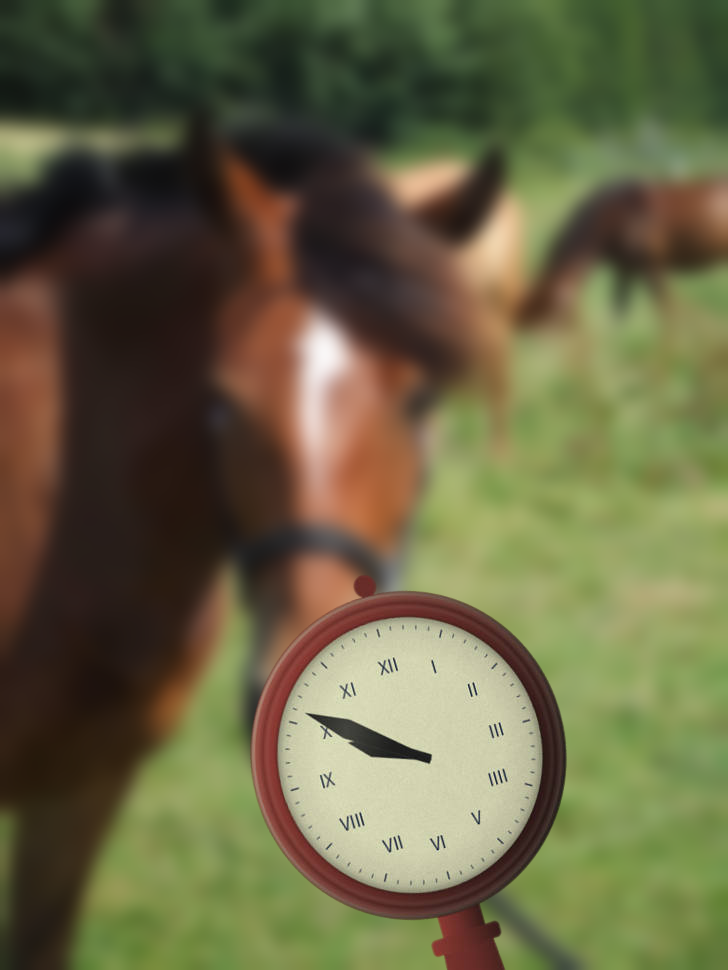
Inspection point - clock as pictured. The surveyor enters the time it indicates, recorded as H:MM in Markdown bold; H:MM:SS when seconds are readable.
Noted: **9:51**
